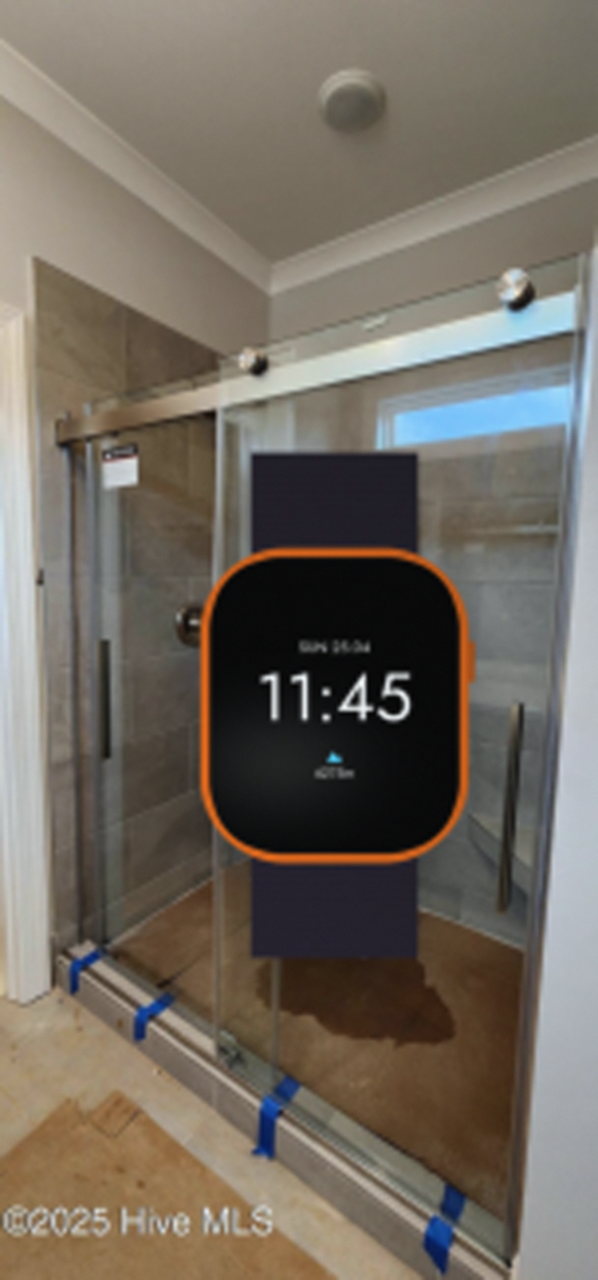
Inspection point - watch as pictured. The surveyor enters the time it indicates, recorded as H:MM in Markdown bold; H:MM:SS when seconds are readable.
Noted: **11:45**
